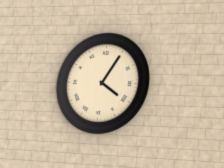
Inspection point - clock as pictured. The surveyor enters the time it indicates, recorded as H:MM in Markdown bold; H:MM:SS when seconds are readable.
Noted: **4:05**
